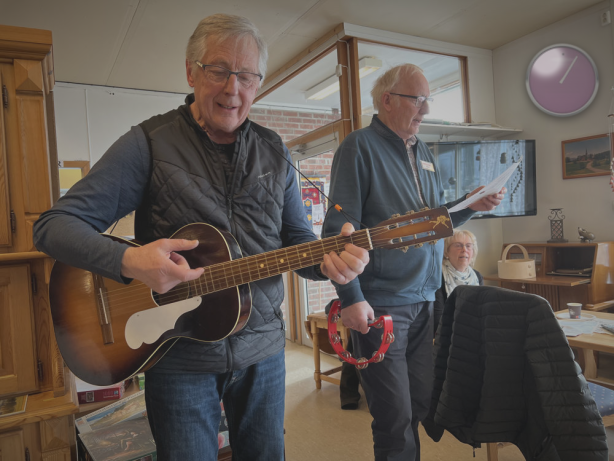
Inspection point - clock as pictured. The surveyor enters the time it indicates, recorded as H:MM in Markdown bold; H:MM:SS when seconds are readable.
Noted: **1:05**
